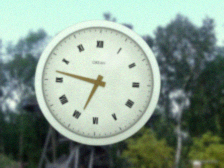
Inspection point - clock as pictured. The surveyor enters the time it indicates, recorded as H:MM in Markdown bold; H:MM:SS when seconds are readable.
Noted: **6:47**
